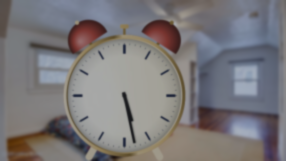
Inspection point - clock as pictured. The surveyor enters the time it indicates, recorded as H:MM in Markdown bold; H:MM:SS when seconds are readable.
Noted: **5:28**
